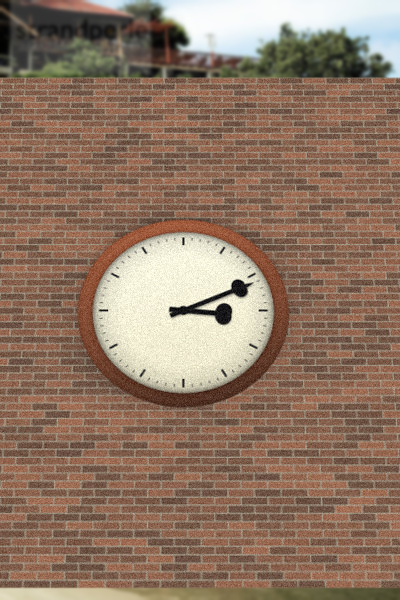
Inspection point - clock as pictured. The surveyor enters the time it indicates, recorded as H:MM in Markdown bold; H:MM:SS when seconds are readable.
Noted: **3:11**
